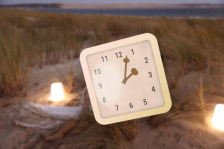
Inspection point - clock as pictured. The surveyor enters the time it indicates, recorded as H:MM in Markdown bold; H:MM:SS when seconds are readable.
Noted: **2:03**
